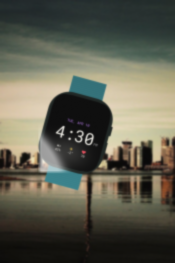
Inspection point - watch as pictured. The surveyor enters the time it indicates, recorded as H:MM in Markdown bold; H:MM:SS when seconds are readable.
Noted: **4:30**
